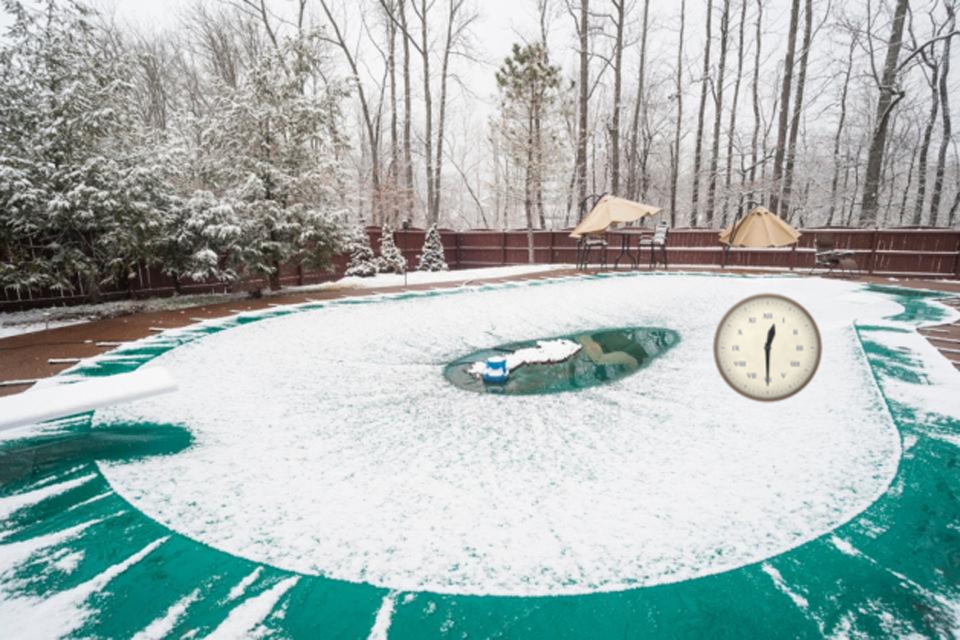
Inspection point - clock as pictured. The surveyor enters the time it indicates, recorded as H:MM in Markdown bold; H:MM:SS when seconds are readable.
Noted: **12:30**
